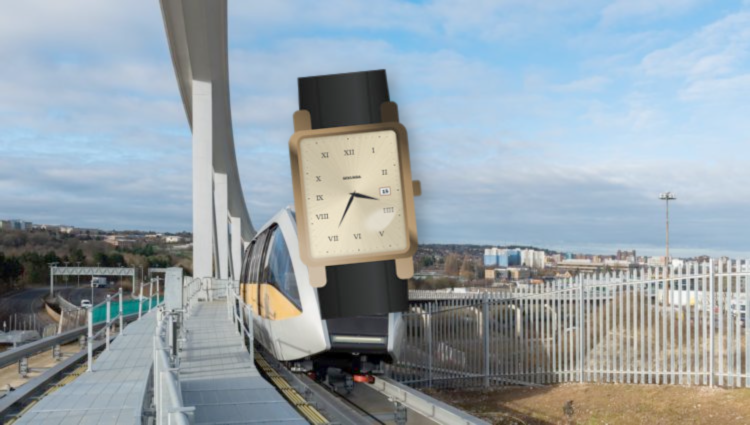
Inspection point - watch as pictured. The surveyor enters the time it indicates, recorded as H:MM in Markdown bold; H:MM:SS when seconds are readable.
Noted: **3:35**
